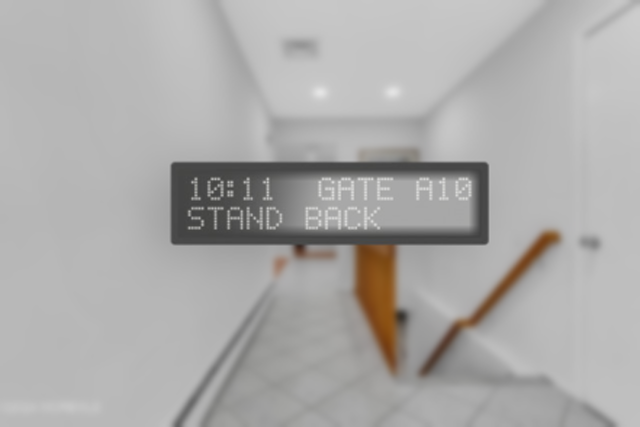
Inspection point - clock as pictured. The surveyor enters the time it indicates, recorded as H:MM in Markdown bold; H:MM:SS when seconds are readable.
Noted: **10:11**
